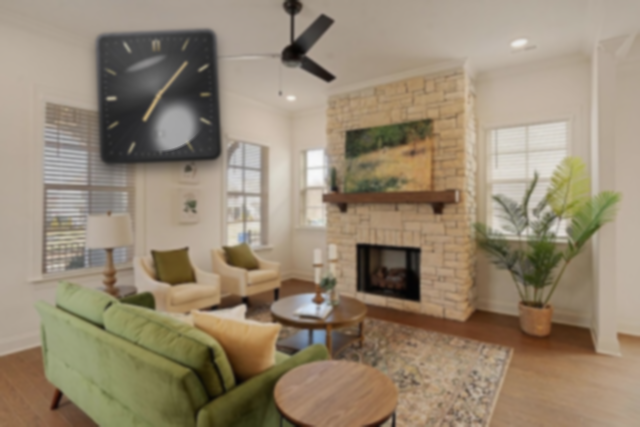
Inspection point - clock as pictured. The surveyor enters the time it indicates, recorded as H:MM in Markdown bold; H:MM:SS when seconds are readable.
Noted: **7:07**
